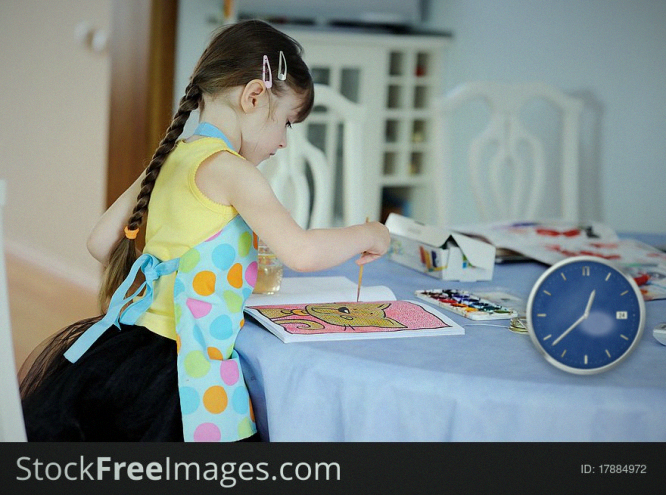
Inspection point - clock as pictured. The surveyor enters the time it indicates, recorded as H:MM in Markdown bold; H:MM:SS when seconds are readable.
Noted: **12:38**
